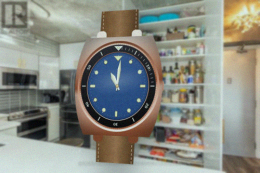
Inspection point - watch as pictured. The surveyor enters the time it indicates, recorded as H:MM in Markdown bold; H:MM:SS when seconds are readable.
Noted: **11:01**
